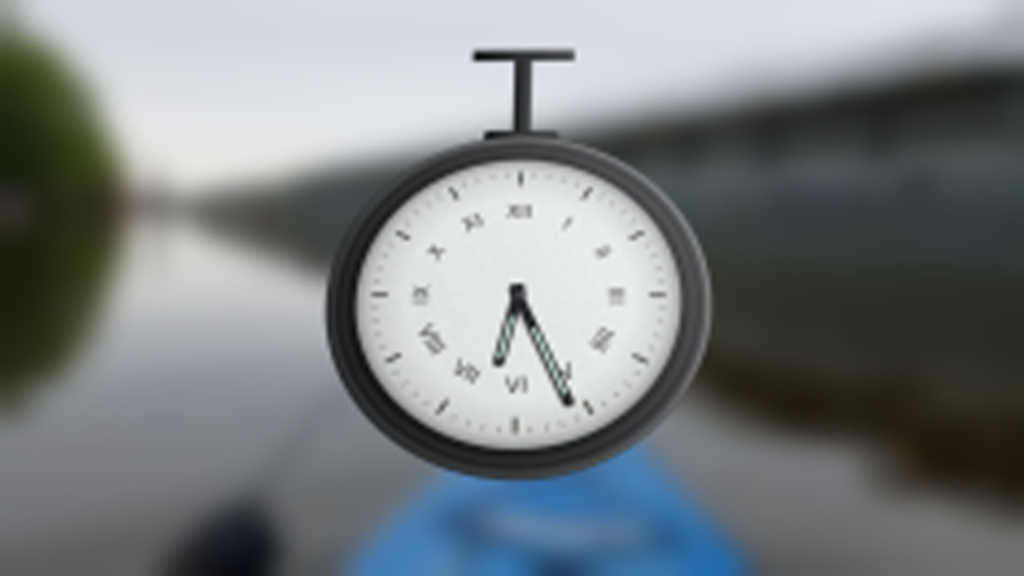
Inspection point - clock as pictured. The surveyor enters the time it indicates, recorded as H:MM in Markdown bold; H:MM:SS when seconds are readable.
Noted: **6:26**
